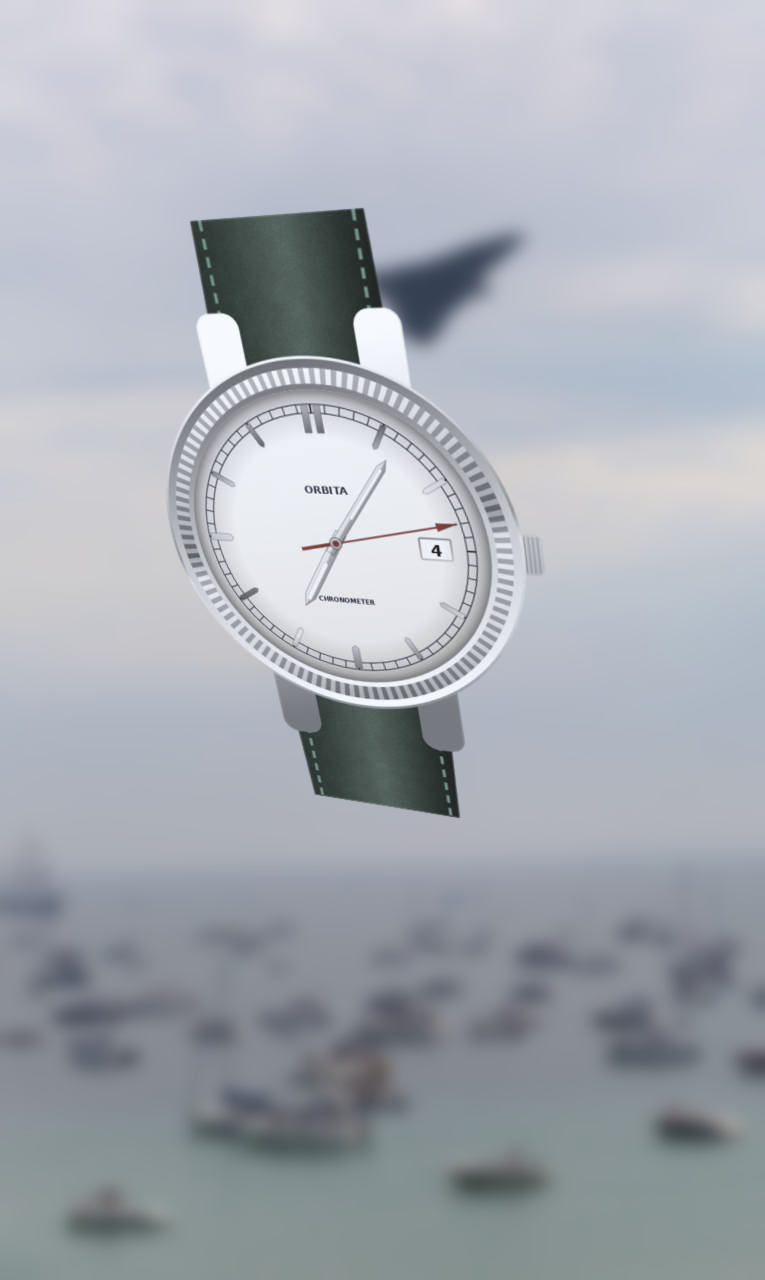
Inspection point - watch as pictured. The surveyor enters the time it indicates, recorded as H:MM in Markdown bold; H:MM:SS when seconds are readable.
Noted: **7:06:13**
